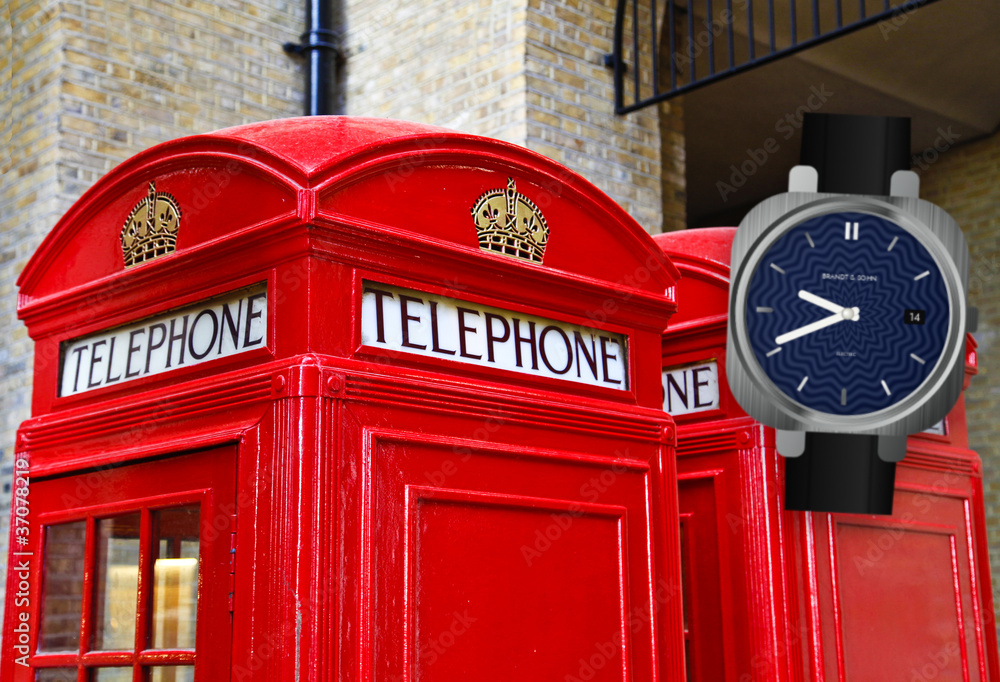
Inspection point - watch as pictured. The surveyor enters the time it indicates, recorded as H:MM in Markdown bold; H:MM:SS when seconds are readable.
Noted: **9:41**
